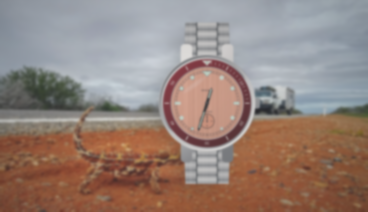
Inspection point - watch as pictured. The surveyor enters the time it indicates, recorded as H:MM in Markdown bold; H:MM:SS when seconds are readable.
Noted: **12:33**
